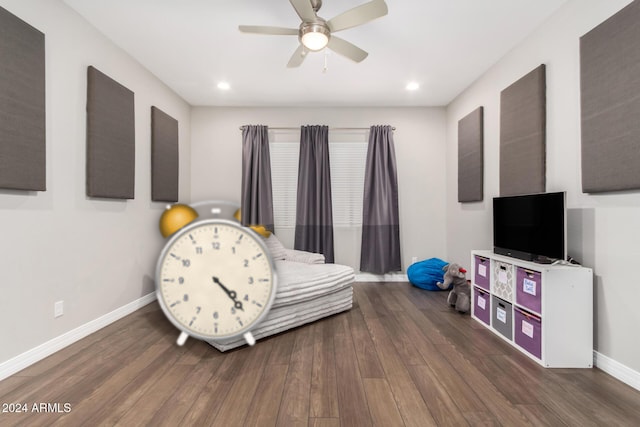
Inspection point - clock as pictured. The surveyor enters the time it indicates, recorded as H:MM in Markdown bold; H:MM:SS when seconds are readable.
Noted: **4:23**
